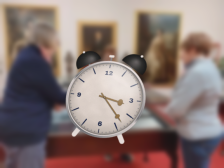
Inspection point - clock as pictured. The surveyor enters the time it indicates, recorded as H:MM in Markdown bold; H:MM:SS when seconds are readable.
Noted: **3:23**
